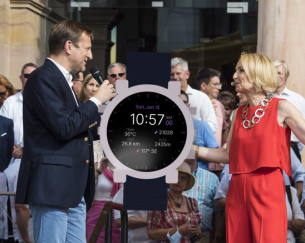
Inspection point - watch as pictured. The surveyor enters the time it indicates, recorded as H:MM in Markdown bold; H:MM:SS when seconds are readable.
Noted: **10:57**
